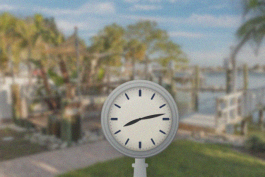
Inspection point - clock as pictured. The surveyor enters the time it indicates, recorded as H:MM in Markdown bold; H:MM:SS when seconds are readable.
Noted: **8:13**
